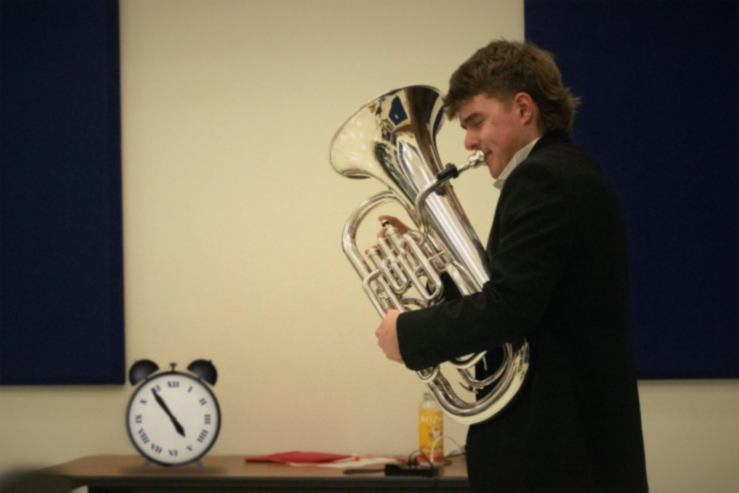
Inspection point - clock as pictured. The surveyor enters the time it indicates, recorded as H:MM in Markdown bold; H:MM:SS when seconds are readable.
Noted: **4:54**
